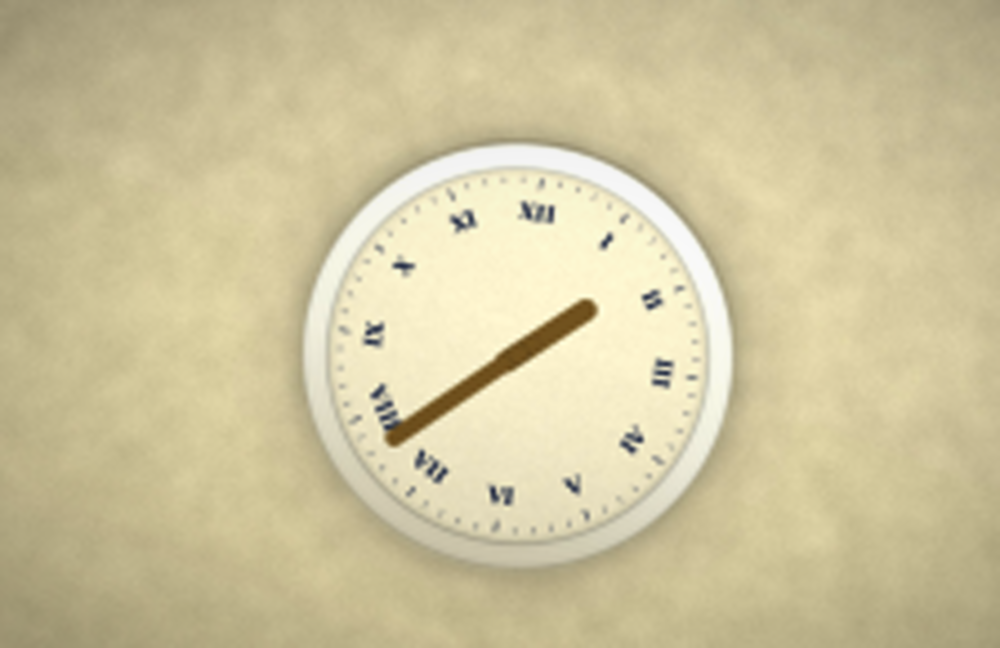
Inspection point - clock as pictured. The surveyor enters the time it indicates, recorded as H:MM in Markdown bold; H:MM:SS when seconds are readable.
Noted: **1:38**
